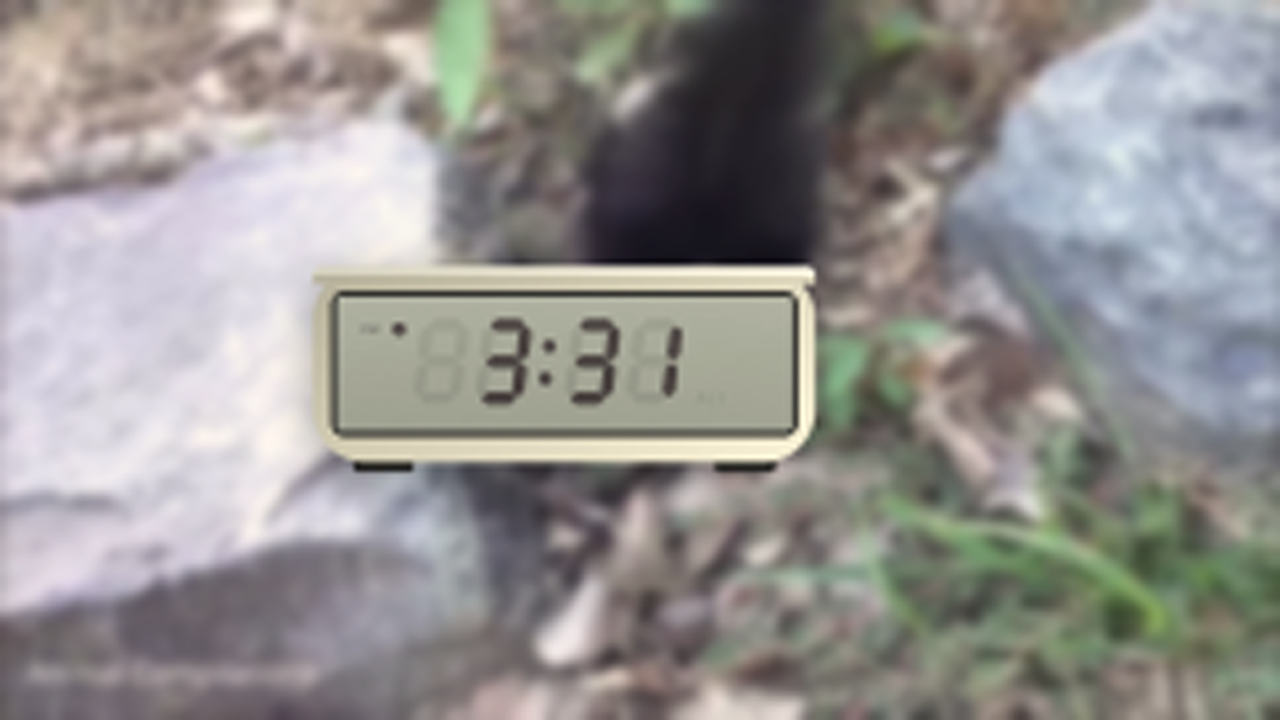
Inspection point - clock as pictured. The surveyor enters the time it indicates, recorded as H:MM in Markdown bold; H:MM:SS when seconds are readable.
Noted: **3:31**
